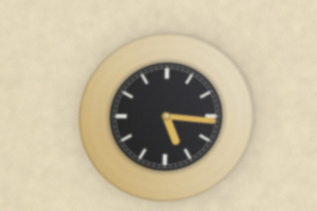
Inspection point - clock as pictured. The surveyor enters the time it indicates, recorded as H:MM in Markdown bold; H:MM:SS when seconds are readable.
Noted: **5:16**
